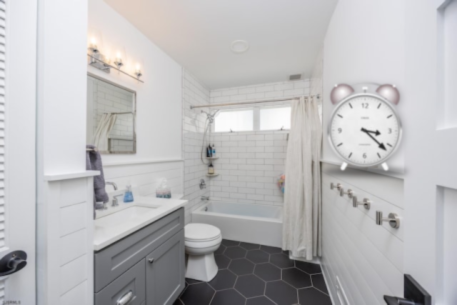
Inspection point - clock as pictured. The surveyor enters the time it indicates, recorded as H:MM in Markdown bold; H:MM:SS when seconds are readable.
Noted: **3:22**
